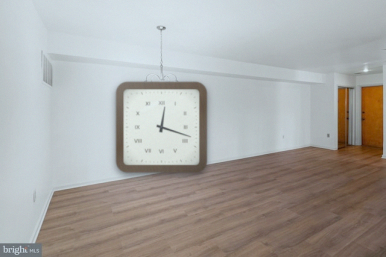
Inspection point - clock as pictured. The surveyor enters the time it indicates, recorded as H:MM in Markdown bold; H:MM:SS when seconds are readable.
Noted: **12:18**
